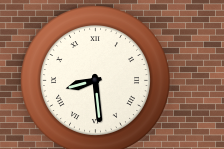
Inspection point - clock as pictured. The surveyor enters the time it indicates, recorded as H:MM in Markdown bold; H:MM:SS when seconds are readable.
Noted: **8:29**
